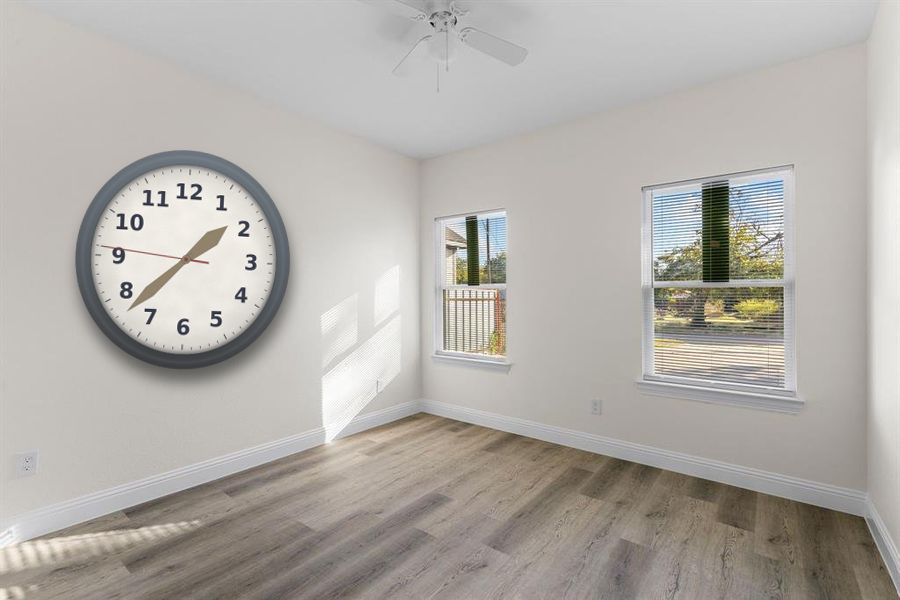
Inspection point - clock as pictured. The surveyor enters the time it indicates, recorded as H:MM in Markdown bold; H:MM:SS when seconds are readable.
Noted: **1:37:46**
